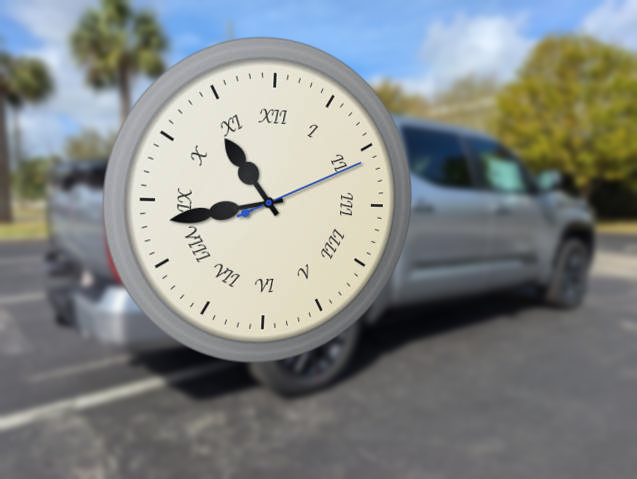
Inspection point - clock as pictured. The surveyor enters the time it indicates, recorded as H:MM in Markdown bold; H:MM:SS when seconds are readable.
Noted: **10:43:11**
